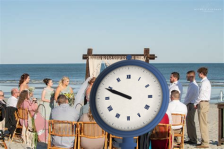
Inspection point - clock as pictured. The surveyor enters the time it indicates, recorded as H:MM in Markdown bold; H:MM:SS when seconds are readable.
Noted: **9:49**
